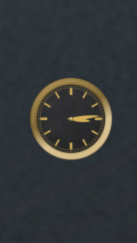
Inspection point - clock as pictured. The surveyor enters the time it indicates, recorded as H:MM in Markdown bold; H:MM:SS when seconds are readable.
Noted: **3:14**
